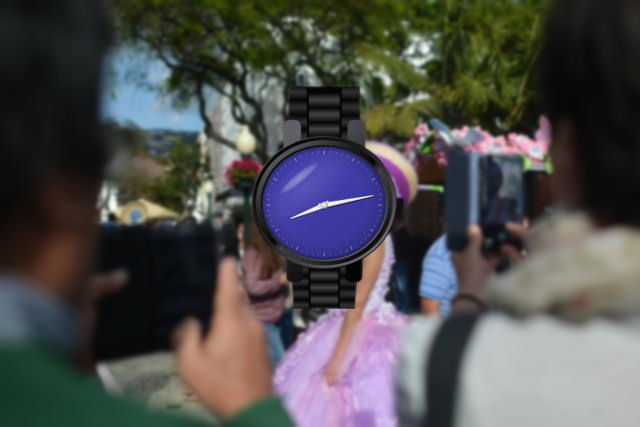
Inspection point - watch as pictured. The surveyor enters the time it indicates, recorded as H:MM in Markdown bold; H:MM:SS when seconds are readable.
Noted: **8:13**
